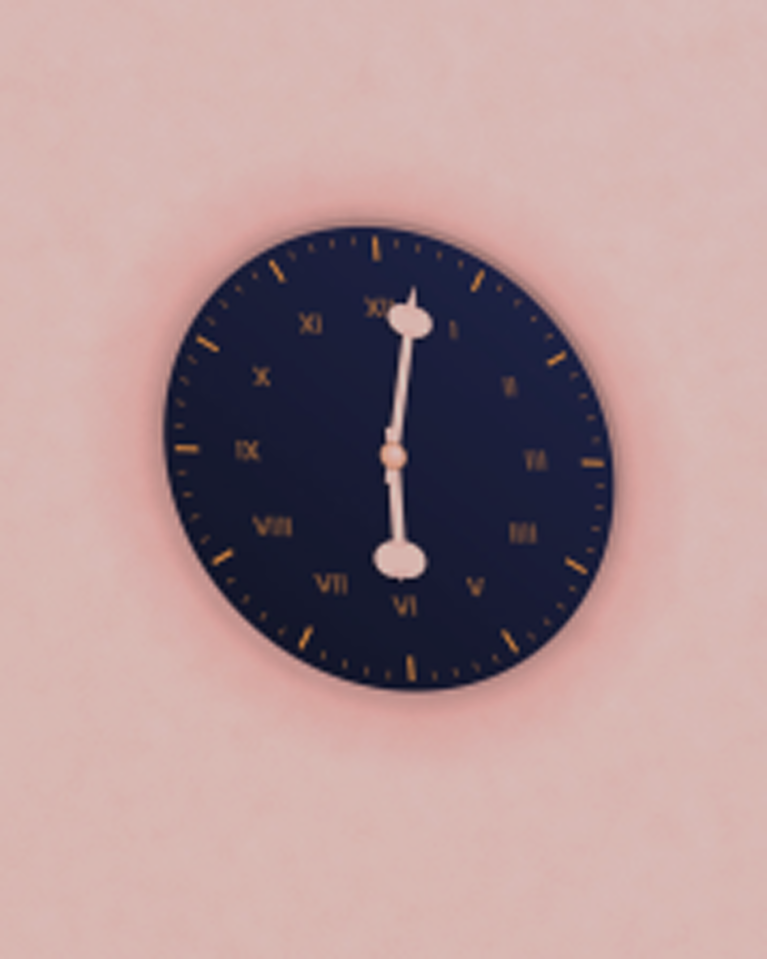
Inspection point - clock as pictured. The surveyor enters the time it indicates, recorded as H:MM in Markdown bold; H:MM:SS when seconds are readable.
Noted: **6:02**
